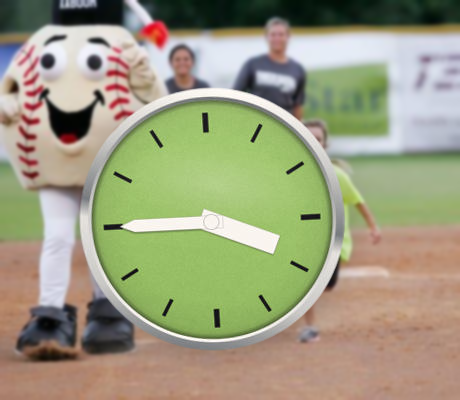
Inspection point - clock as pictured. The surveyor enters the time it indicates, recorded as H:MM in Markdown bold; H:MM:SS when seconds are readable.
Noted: **3:45**
